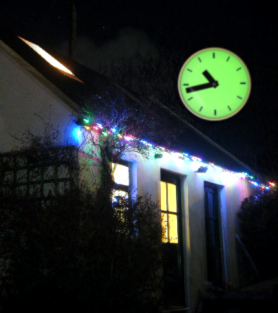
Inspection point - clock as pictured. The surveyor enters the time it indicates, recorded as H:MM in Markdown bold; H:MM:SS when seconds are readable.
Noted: **10:43**
